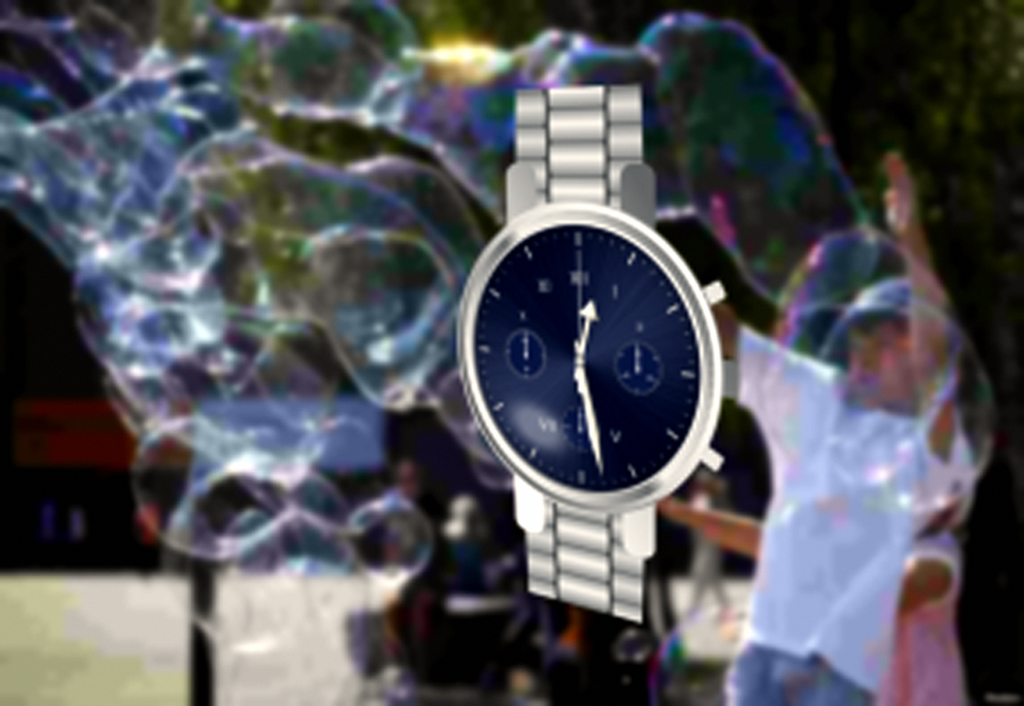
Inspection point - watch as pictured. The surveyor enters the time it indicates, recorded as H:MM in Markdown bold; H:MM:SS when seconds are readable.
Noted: **12:28**
